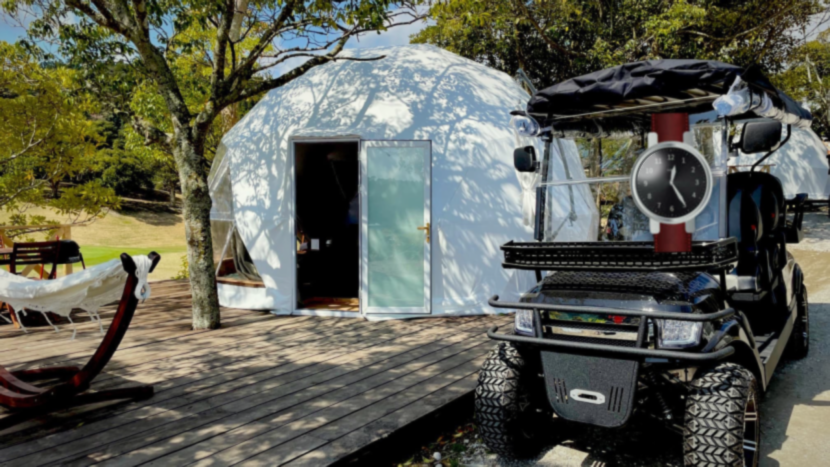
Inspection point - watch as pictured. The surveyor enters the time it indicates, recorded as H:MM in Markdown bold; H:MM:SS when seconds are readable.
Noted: **12:25**
